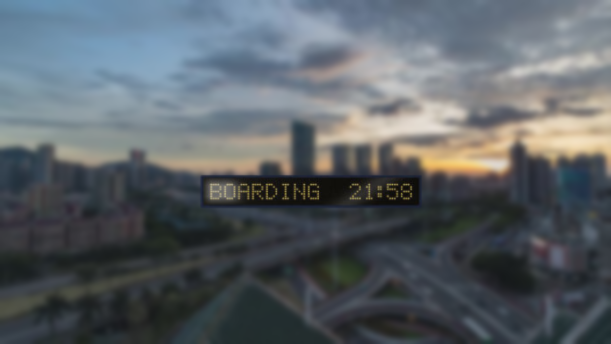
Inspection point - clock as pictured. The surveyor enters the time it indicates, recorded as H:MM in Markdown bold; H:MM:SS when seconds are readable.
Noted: **21:58**
